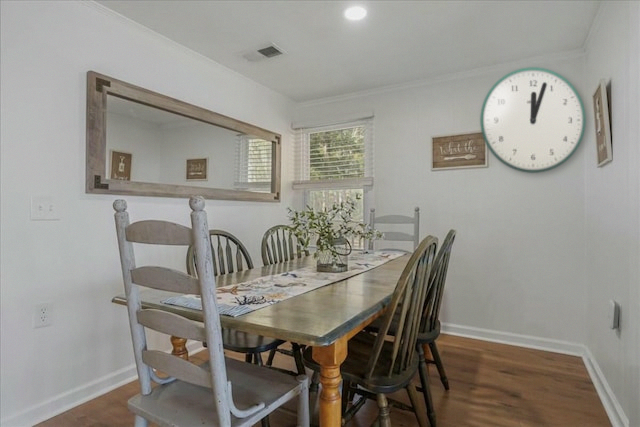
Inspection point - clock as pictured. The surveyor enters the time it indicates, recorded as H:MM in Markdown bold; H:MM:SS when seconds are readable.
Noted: **12:03**
